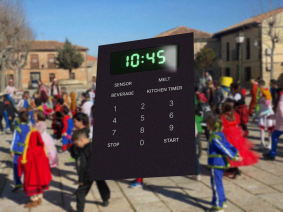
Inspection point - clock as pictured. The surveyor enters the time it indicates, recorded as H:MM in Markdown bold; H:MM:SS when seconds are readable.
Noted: **10:45**
